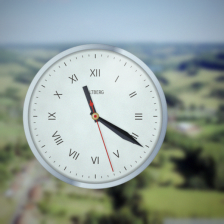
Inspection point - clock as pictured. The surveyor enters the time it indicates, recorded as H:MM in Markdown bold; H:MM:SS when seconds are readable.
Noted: **11:20:27**
